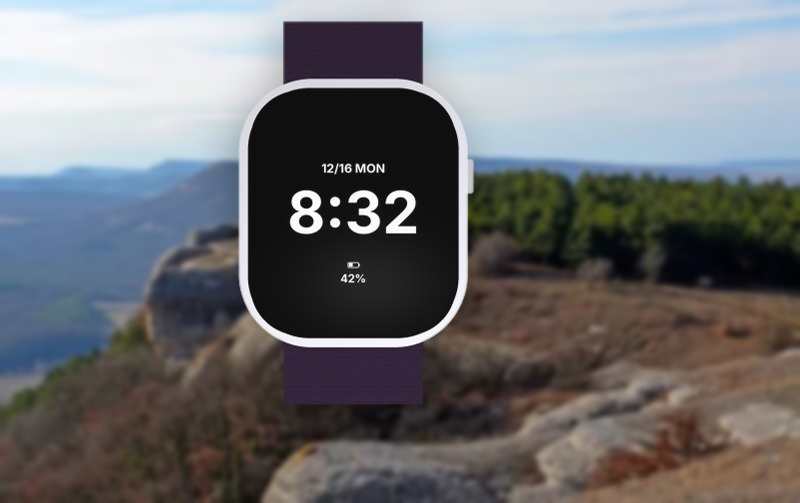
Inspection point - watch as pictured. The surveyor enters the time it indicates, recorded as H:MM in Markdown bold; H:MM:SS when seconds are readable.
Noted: **8:32**
